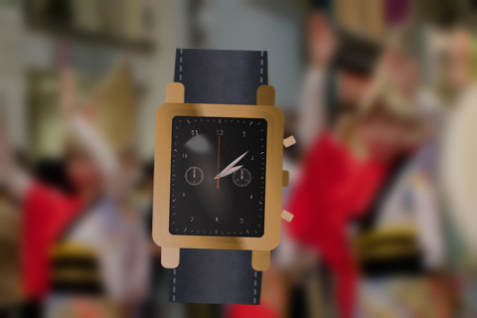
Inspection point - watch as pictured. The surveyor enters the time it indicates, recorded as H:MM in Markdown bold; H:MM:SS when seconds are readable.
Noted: **2:08**
